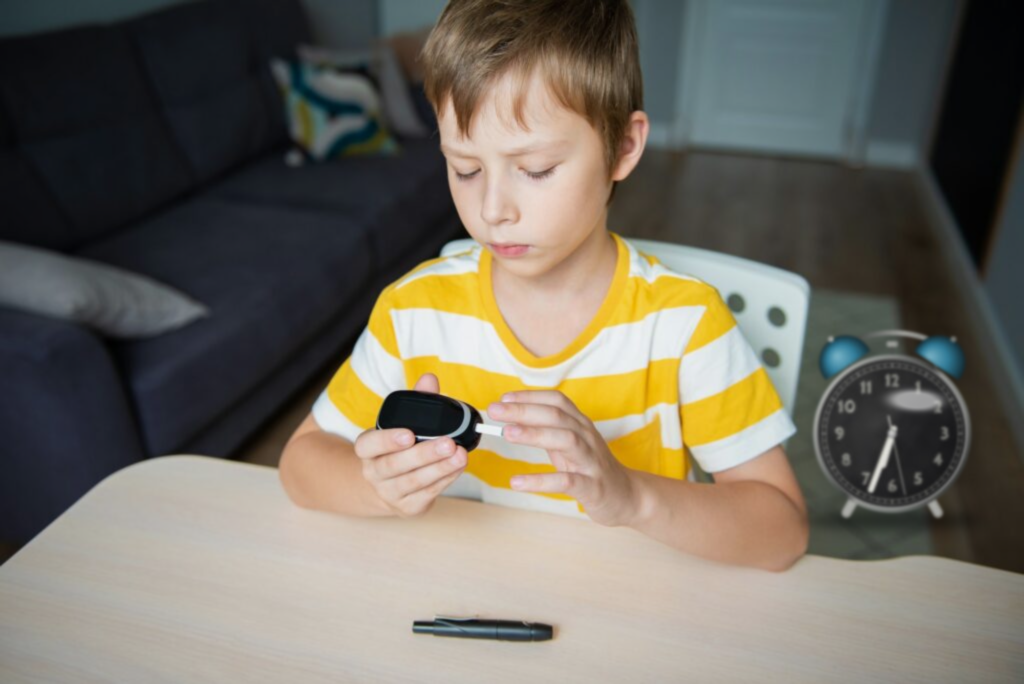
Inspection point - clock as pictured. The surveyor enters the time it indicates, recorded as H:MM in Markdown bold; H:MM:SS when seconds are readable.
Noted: **6:33:28**
